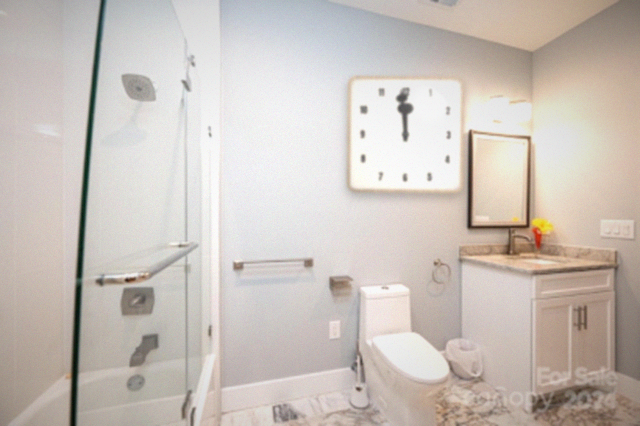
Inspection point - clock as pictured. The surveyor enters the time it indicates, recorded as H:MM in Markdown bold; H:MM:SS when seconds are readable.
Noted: **11:59**
